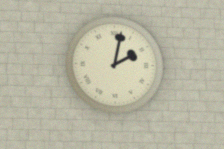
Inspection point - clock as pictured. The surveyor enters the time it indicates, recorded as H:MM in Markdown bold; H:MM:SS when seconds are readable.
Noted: **2:02**
